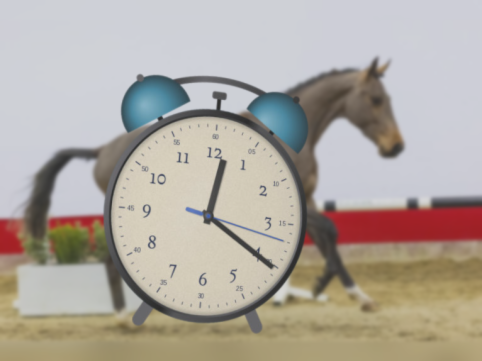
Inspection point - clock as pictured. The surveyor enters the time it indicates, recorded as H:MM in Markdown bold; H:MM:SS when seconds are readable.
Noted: **12:20:17**
